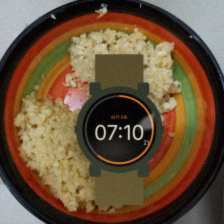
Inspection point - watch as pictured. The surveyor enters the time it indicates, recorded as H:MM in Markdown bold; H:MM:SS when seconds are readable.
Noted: **7:10**
